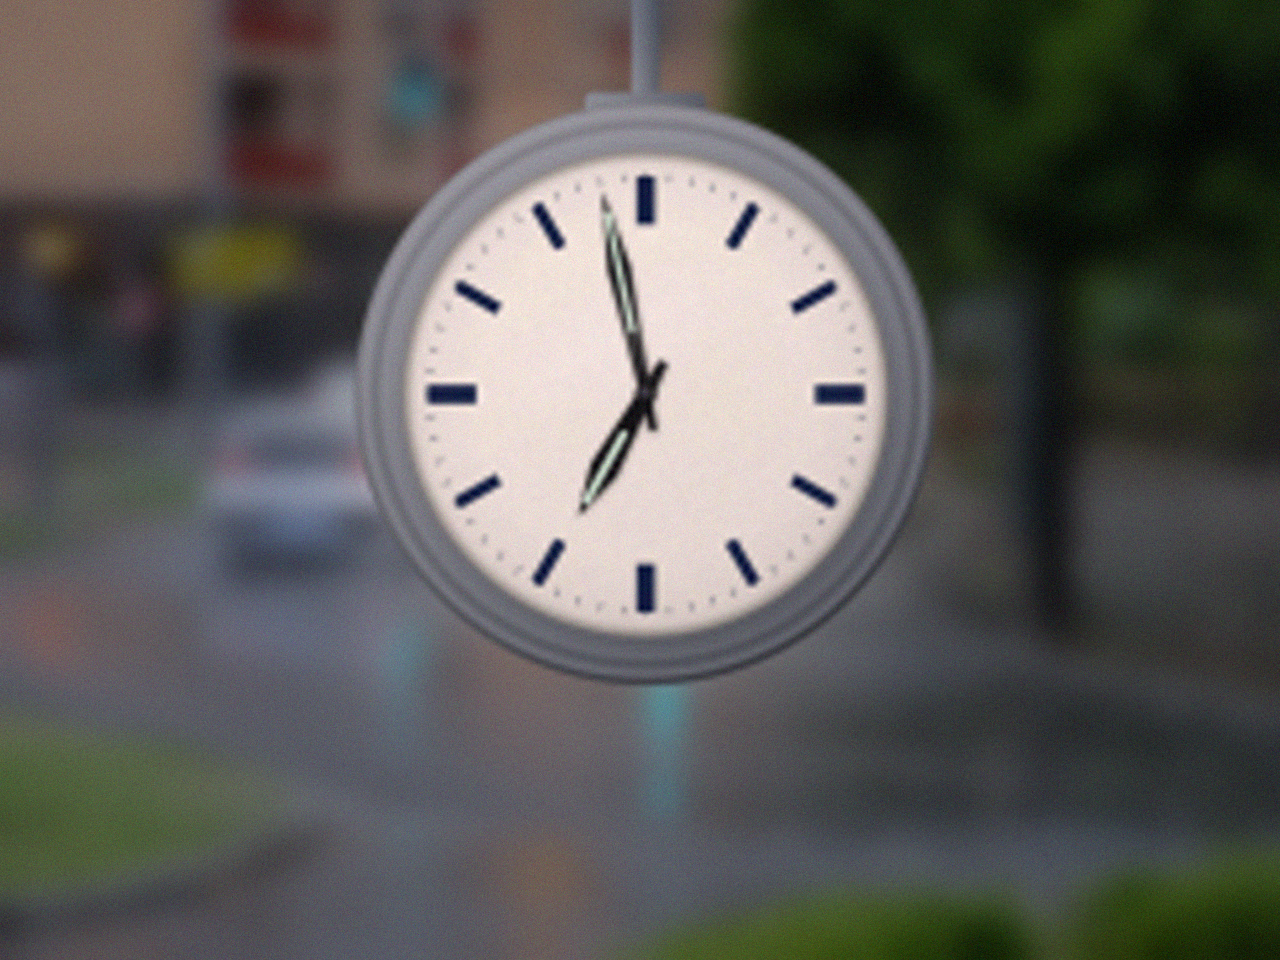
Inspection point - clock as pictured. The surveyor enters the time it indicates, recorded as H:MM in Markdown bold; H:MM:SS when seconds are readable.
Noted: **6:58**
